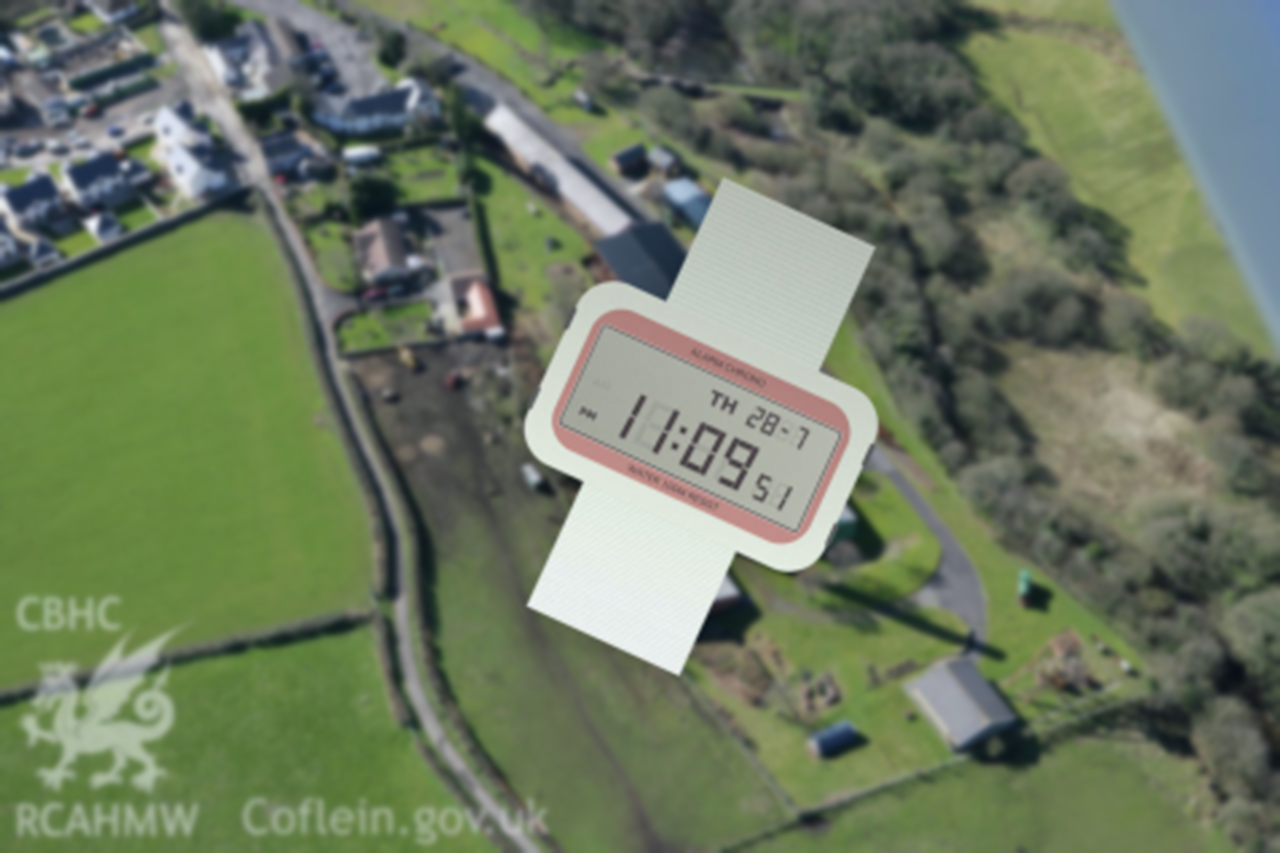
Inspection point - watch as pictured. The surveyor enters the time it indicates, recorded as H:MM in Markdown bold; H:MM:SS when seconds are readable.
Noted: **11:09:51**
